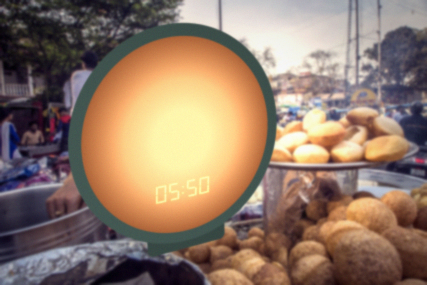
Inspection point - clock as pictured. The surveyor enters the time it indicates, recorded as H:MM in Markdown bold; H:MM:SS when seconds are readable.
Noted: **5:50**
